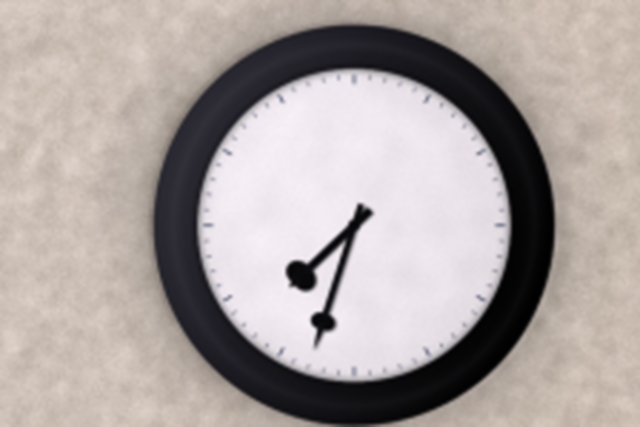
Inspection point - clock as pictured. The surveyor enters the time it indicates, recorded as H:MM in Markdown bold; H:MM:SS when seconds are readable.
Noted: **7:33**
